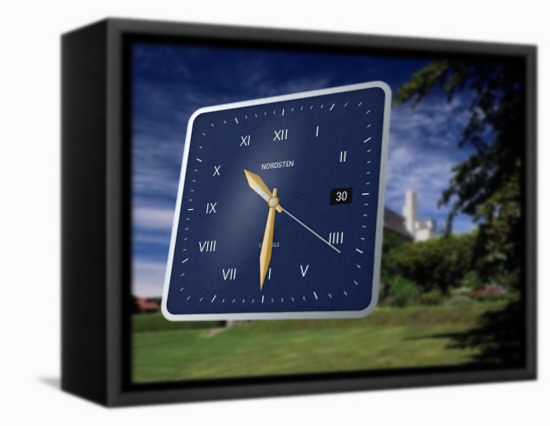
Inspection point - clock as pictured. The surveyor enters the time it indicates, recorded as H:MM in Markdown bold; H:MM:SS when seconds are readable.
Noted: **10:30:21**
